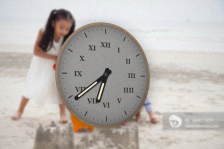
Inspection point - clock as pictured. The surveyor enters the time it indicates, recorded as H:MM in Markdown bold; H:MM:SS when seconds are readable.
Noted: **6:39**
